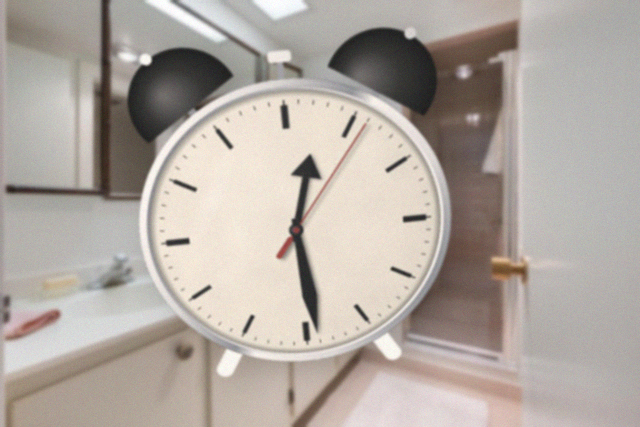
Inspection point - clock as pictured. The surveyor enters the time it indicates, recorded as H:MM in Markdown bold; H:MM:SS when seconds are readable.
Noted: **12:29:06**
